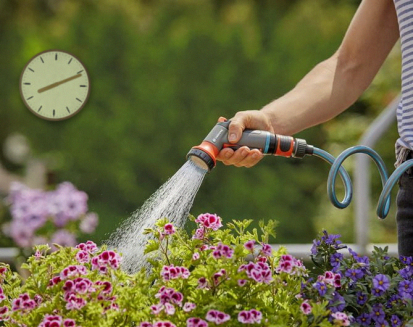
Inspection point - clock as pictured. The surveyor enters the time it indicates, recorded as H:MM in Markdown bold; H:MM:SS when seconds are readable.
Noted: **8:11**
